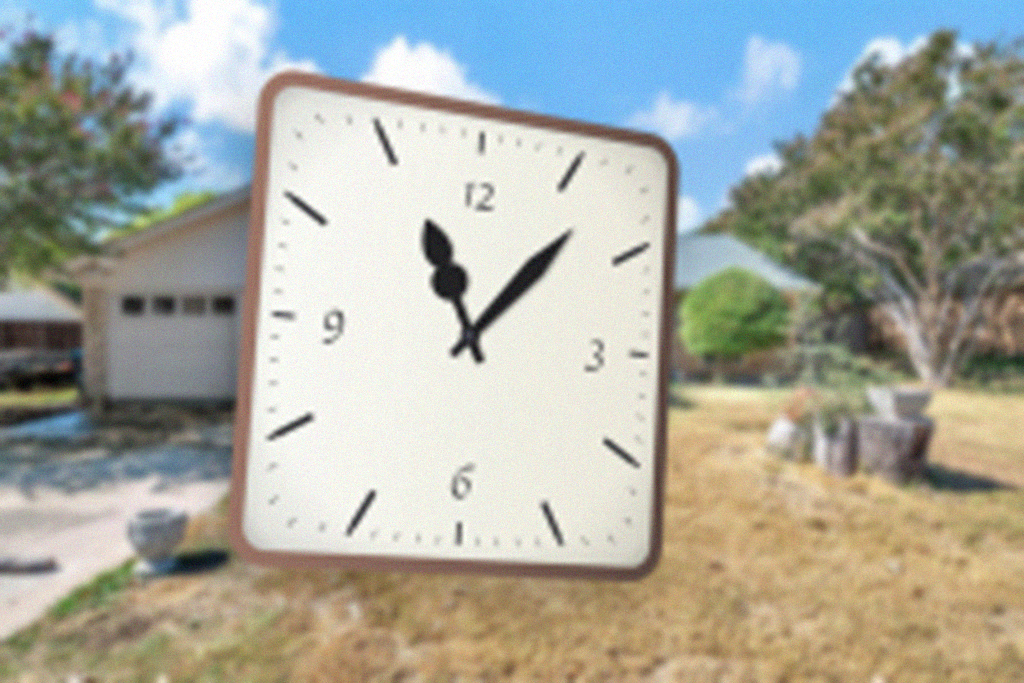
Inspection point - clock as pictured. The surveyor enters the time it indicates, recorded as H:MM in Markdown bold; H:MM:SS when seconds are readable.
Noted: **11:07**
